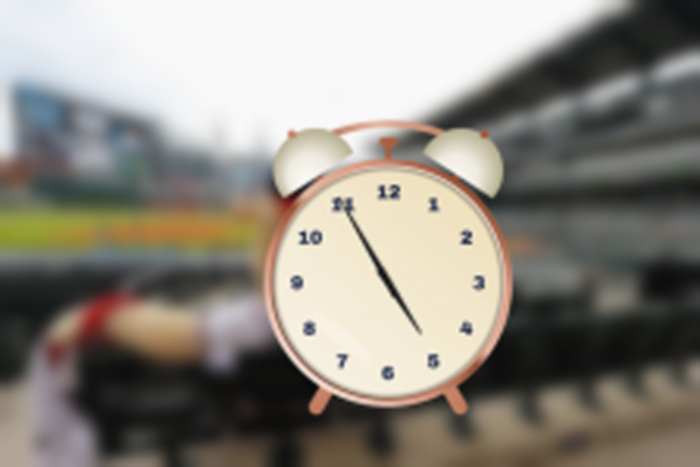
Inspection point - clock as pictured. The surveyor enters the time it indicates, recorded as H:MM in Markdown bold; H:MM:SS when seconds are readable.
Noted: **4:55**
